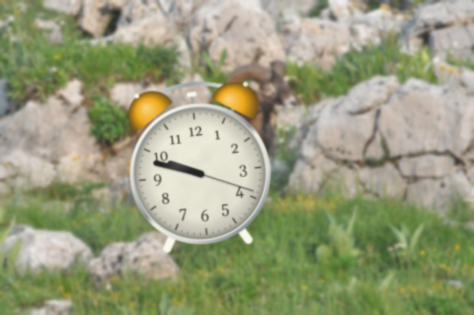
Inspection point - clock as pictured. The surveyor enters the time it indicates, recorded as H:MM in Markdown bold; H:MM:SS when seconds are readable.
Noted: **9:48:19**
